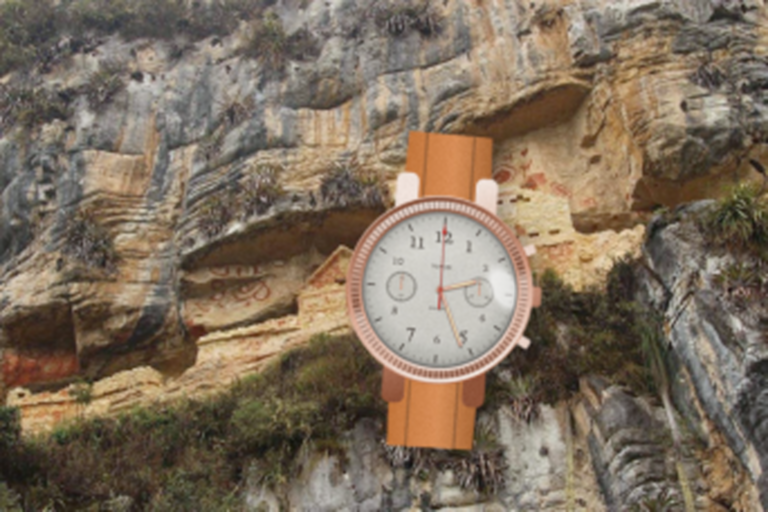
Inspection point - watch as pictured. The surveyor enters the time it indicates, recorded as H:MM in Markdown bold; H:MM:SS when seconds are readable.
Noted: **2:26**
